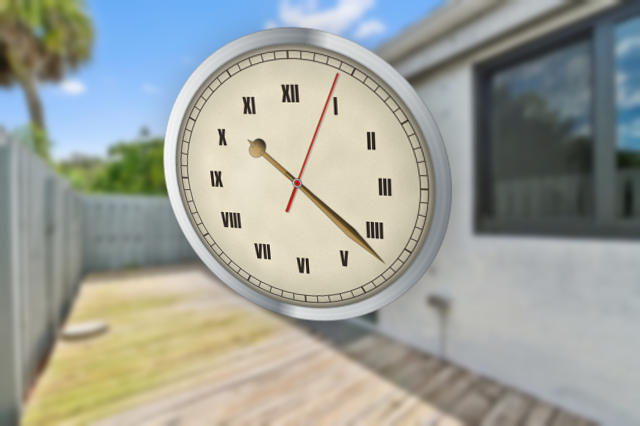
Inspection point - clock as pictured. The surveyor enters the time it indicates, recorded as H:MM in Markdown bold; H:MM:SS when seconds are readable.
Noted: **10:22:04**
